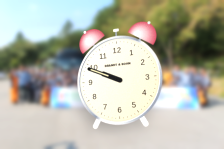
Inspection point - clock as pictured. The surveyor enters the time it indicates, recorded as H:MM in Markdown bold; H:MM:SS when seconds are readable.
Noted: **9:49**
